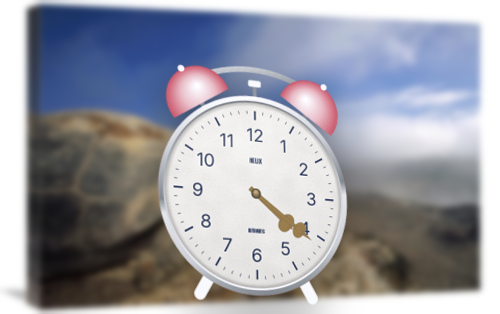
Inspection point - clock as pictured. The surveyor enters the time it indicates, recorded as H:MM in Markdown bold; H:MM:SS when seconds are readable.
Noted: **4:21**
